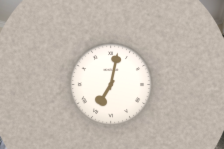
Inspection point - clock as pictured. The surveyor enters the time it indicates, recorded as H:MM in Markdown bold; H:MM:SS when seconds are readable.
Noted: **7:02**
